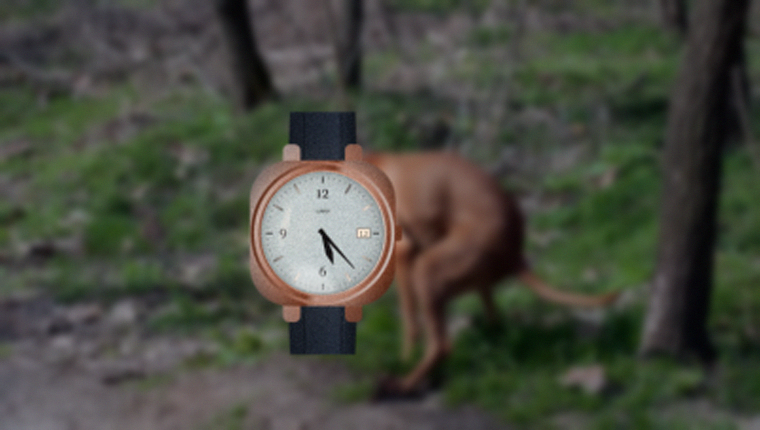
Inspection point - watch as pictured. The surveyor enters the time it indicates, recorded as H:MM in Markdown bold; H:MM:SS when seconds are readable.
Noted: **5:23**
